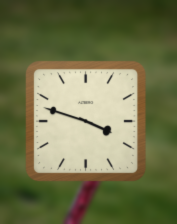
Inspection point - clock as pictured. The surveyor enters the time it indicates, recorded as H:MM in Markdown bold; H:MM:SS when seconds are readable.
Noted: **3:48**
